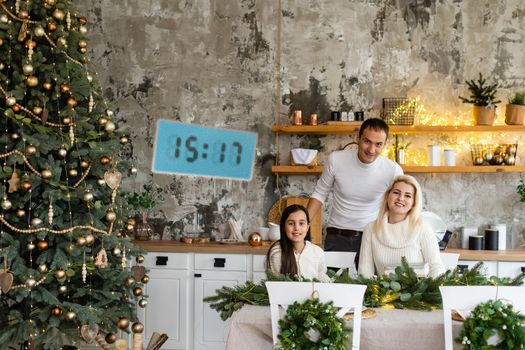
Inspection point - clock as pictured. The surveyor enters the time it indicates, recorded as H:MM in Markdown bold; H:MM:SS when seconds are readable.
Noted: **15:17**
